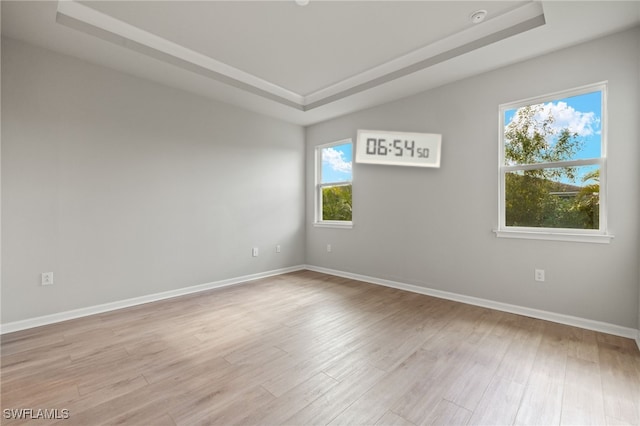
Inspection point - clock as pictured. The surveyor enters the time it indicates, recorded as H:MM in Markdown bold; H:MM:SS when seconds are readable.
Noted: **6:54**
